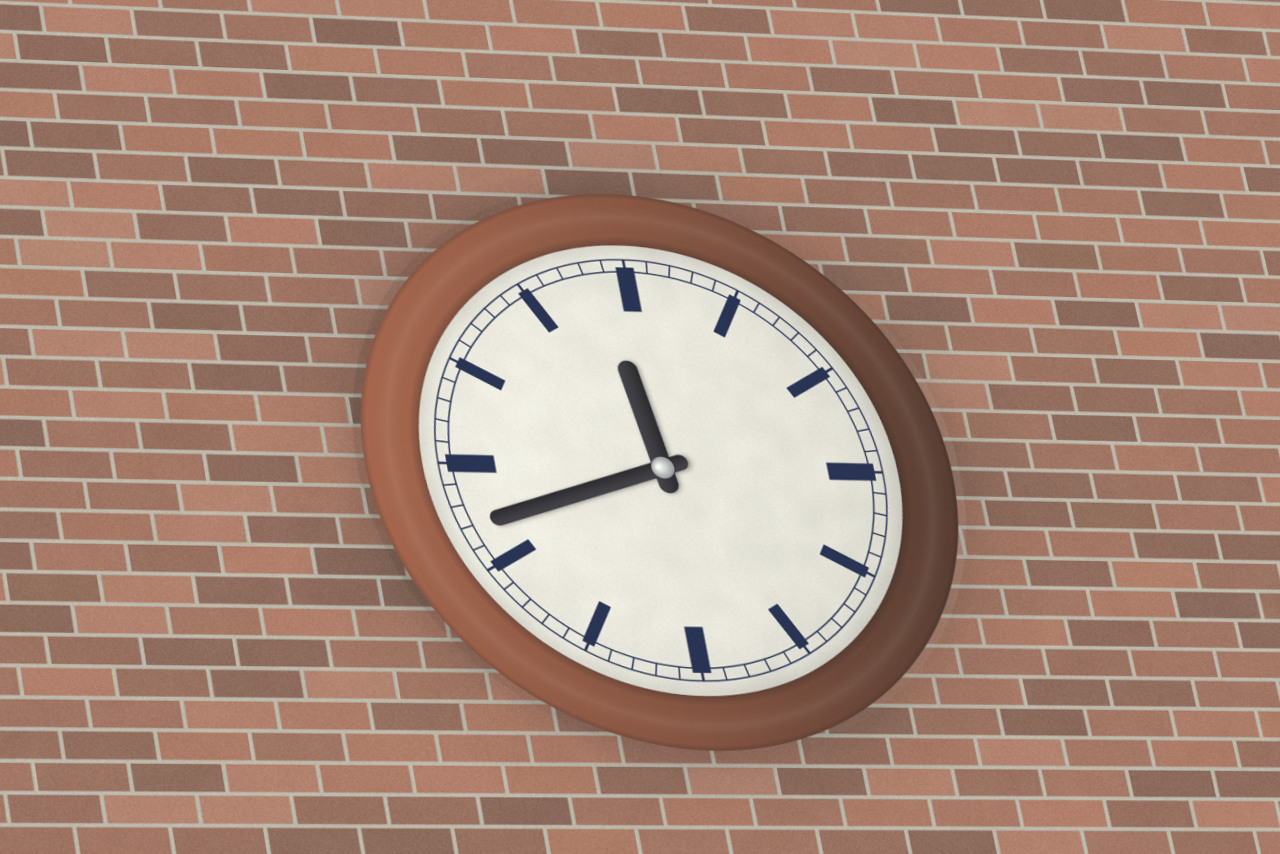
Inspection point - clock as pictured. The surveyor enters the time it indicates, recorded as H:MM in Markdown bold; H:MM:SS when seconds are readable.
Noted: **11:42**
